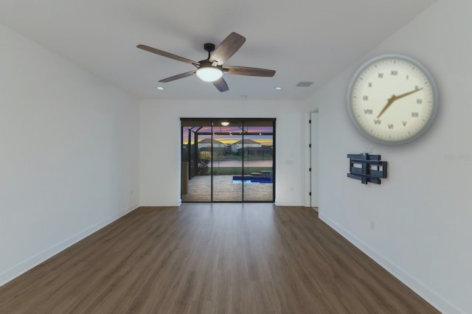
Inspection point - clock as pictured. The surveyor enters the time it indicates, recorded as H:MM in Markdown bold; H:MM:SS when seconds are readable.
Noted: **7:11**
